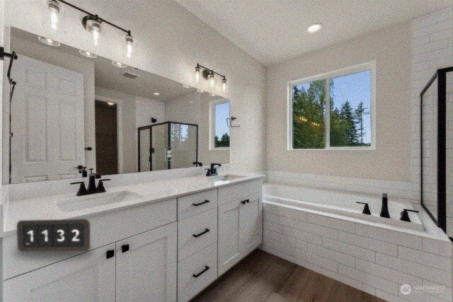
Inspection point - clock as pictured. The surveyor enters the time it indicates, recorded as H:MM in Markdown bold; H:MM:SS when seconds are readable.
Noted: **11:32**
